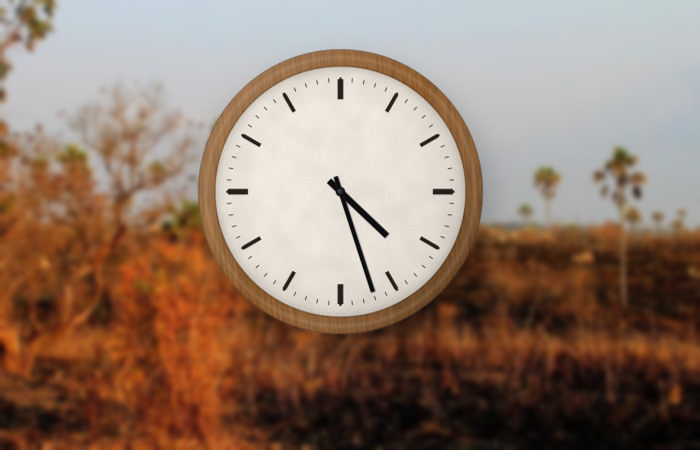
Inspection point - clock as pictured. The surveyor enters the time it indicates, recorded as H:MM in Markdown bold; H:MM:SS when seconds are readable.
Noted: **4:27**
